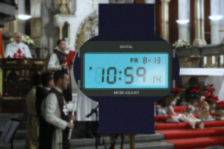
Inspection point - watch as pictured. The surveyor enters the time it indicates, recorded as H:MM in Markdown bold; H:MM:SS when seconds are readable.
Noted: **10:59**
